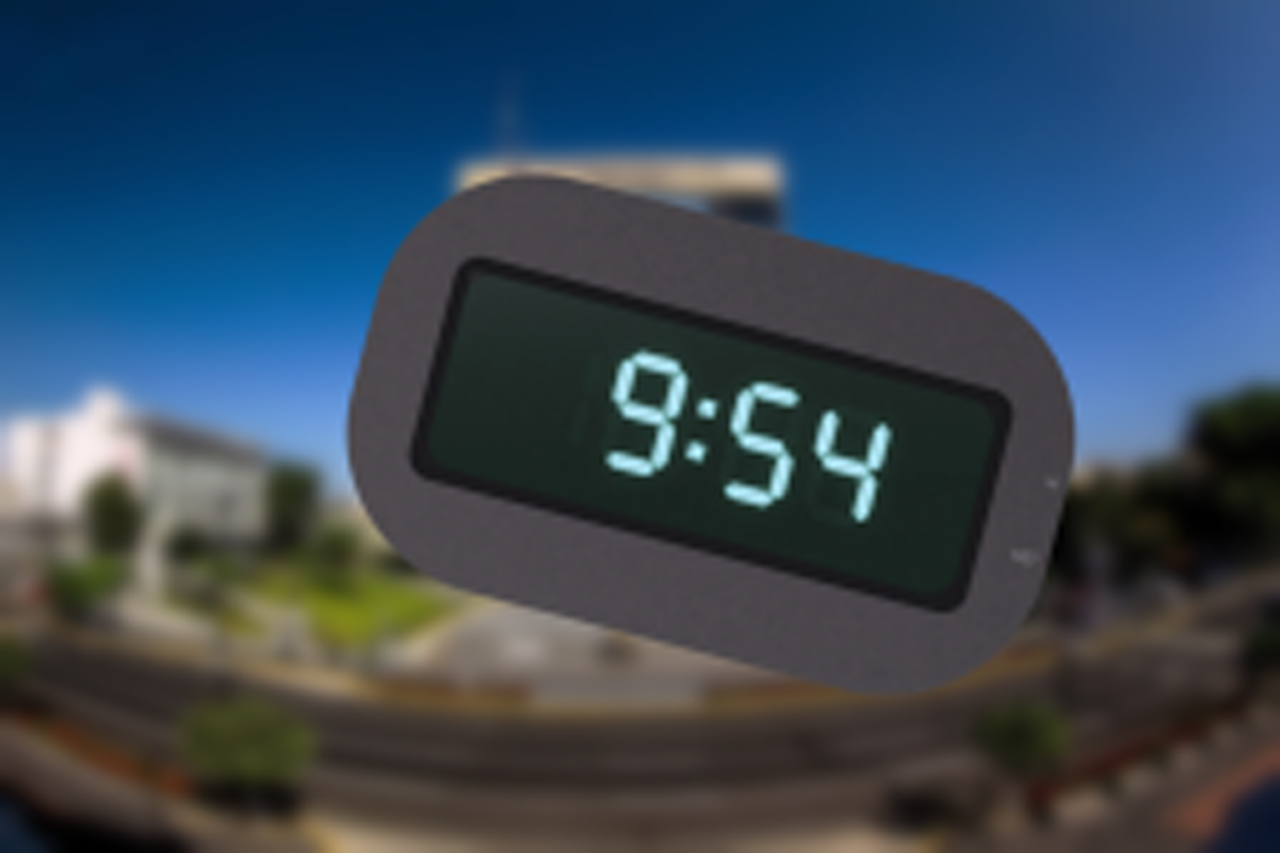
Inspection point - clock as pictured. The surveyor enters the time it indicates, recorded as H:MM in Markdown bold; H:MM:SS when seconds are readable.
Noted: **9:54**
